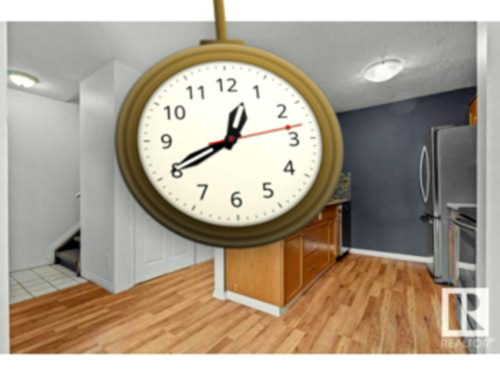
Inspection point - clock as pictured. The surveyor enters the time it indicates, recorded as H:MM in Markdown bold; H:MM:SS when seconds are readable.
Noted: **12:40:13**
